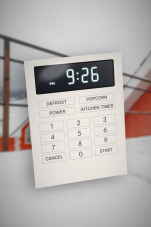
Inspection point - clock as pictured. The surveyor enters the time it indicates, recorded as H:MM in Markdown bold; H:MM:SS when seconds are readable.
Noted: **9:26**
